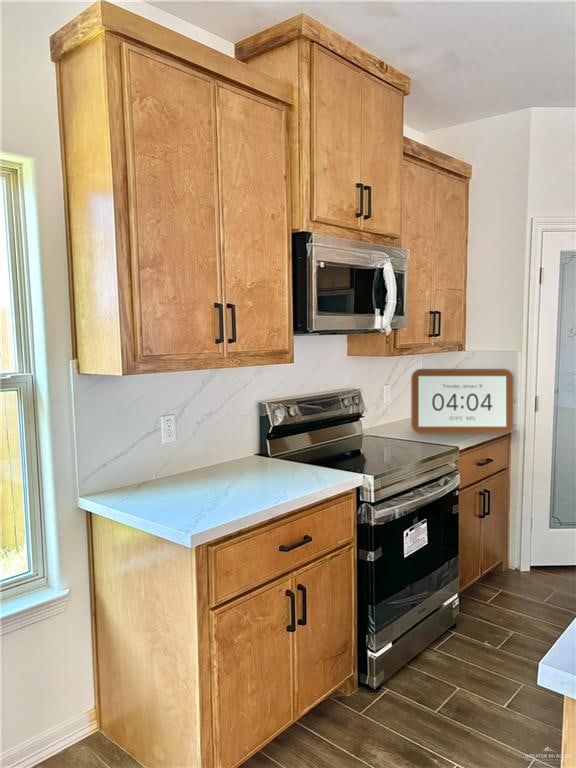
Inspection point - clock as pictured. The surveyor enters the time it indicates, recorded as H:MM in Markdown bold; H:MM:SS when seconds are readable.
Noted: **4:04**
